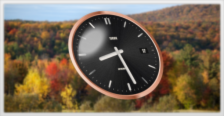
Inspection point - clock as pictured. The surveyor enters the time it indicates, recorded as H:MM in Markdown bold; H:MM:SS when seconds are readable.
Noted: **8:28**
